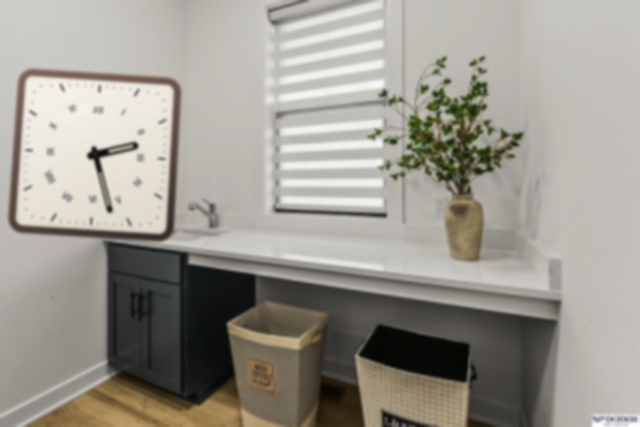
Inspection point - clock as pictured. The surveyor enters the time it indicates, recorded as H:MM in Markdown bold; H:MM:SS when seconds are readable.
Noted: **2:27**
